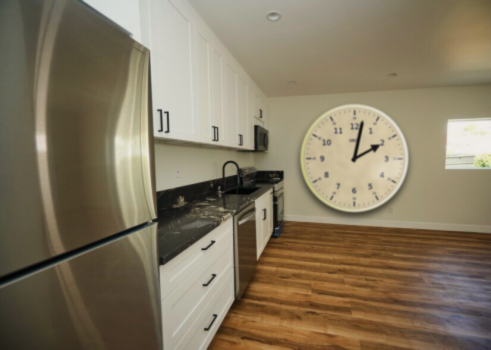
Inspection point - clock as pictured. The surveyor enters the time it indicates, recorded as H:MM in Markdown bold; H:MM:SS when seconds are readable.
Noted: **2:02**
